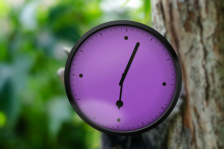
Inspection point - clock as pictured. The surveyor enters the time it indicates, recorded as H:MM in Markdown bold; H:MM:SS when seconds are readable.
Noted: **6:03**
